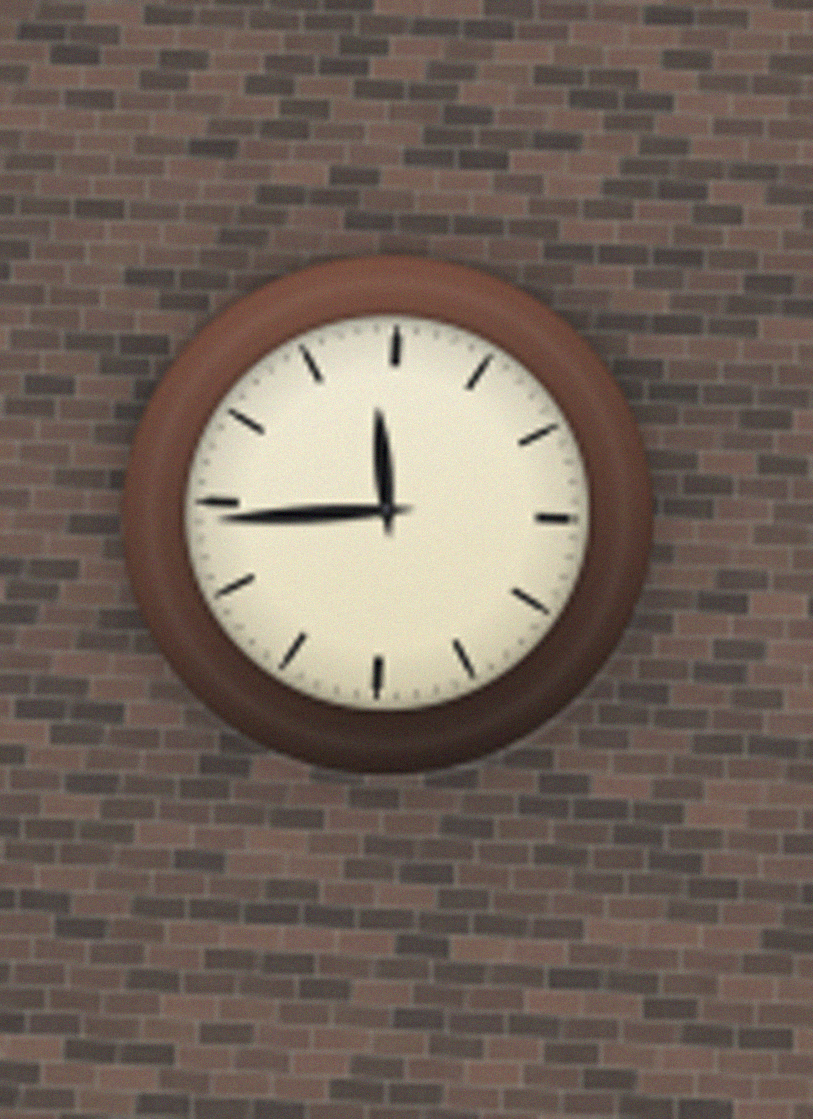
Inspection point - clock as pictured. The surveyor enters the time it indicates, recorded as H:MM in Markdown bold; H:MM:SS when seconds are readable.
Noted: **11:44**
